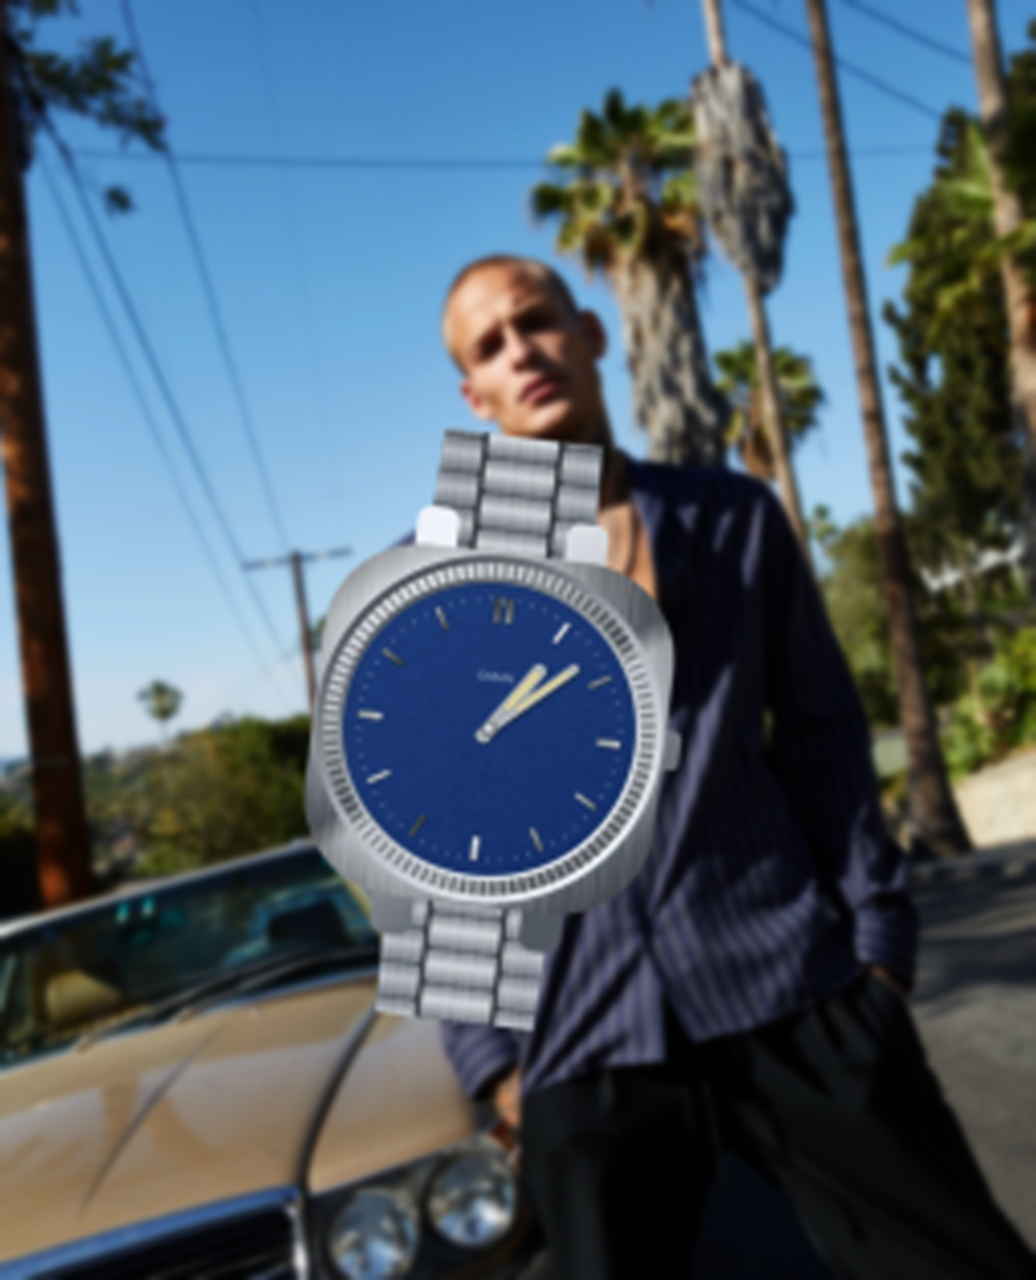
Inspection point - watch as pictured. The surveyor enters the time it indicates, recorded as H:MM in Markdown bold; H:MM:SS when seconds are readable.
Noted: **1:08**
